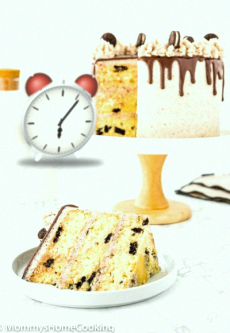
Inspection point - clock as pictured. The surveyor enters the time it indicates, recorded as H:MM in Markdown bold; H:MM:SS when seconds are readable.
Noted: **6:06**
